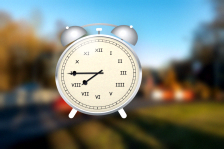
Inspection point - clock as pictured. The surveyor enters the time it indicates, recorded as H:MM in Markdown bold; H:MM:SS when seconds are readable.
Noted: **7:45**
